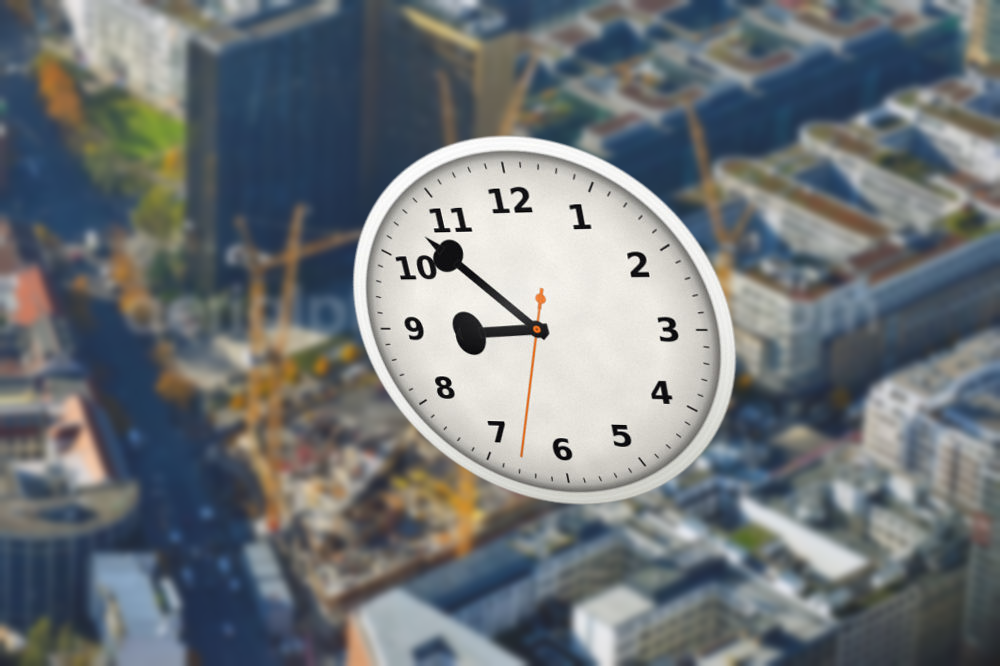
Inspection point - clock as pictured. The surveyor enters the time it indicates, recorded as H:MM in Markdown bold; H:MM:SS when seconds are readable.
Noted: **8:52:33**
